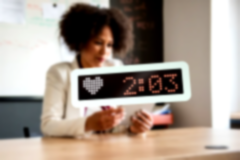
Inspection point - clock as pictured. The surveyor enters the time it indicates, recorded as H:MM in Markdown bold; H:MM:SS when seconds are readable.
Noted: **2:03**
